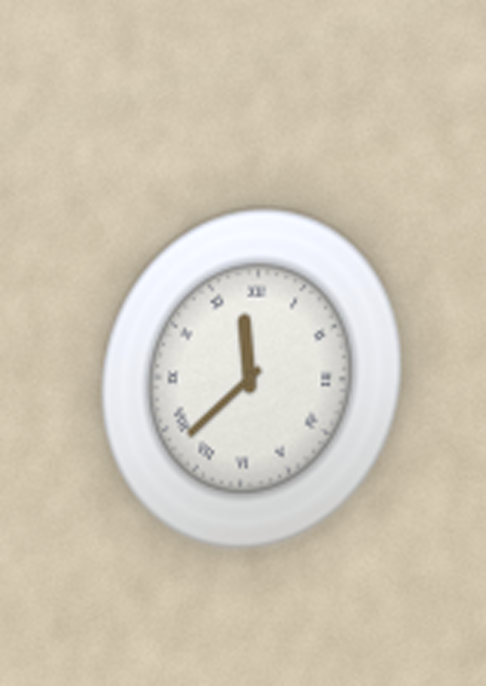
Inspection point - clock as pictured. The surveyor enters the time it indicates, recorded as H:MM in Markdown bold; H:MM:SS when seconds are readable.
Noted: **11:38**
